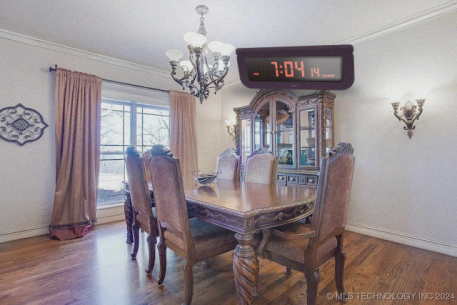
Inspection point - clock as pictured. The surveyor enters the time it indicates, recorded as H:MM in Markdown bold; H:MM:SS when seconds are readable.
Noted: **7:04:14**
